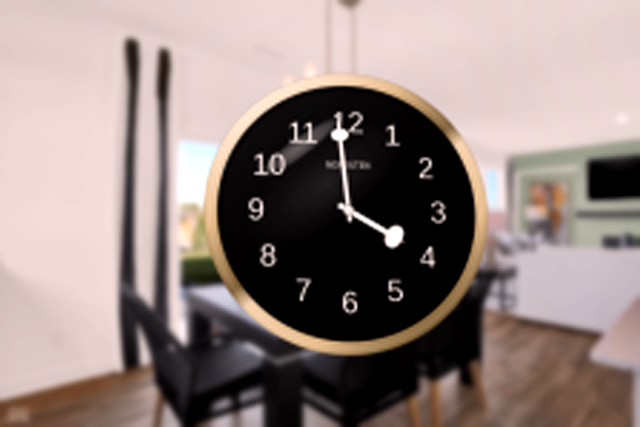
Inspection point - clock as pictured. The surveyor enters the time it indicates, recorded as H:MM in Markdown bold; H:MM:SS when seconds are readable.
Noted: **3:59**
